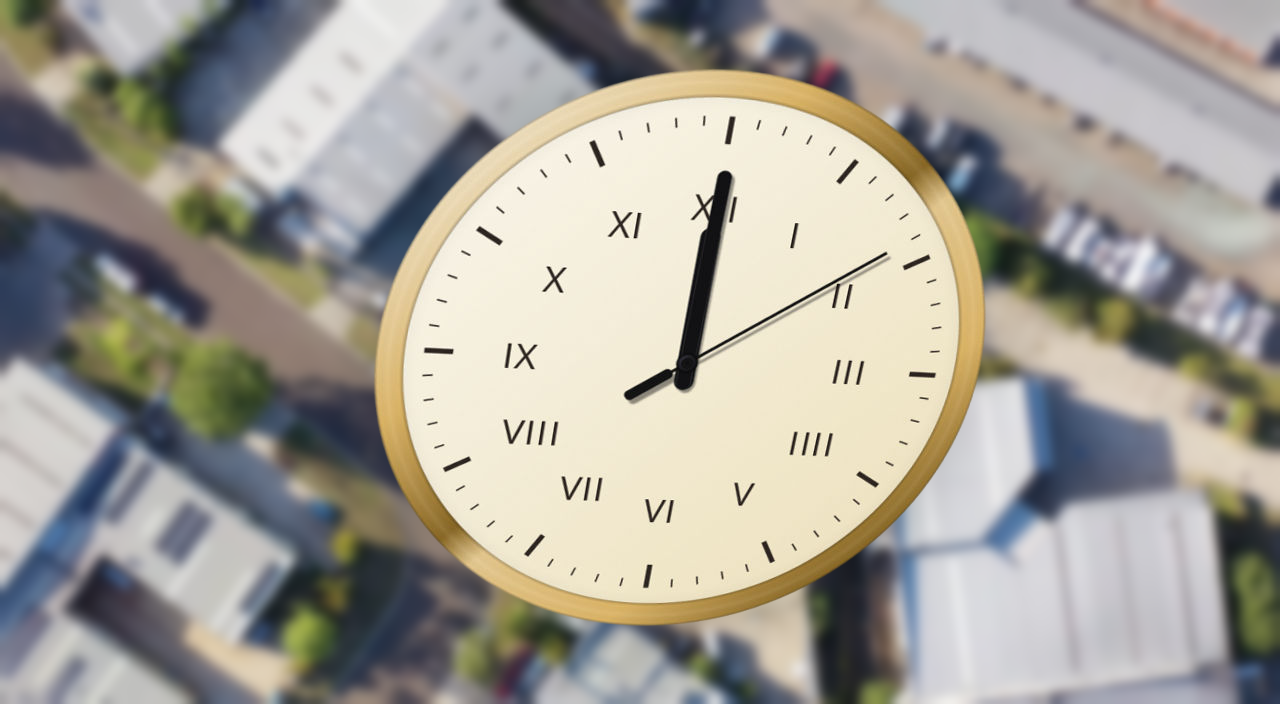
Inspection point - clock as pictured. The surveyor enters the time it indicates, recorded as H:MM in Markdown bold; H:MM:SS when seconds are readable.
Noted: **12:00:09**
